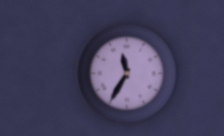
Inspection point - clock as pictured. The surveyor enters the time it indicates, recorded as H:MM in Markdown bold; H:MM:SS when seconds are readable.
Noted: **11:35**
